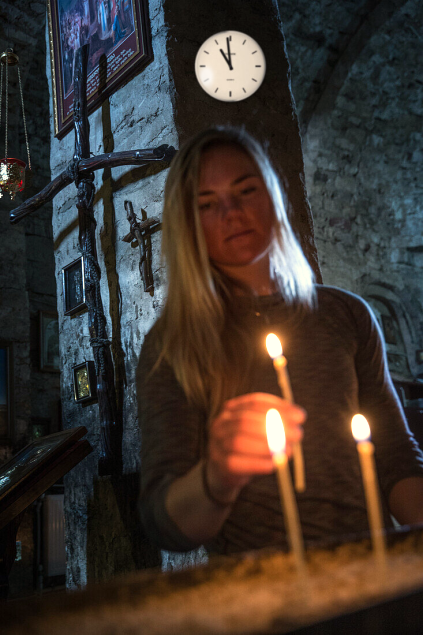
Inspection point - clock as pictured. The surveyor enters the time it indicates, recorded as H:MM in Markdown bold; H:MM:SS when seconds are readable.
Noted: **10:59**
